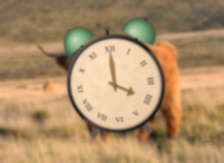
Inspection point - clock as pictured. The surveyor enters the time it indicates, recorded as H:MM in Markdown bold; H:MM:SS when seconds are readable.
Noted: **4:00**
